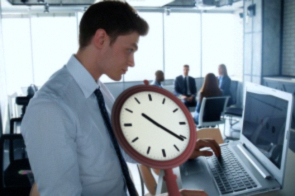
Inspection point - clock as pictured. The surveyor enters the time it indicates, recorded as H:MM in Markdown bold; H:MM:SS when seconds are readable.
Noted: **10:21**
